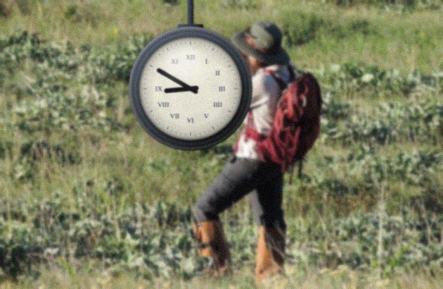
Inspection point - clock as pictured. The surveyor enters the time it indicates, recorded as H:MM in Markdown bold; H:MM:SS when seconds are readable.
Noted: **8:50**
